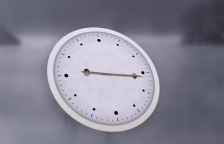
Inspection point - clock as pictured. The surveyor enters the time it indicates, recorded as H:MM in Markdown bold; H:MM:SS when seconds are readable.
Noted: **9:16**
